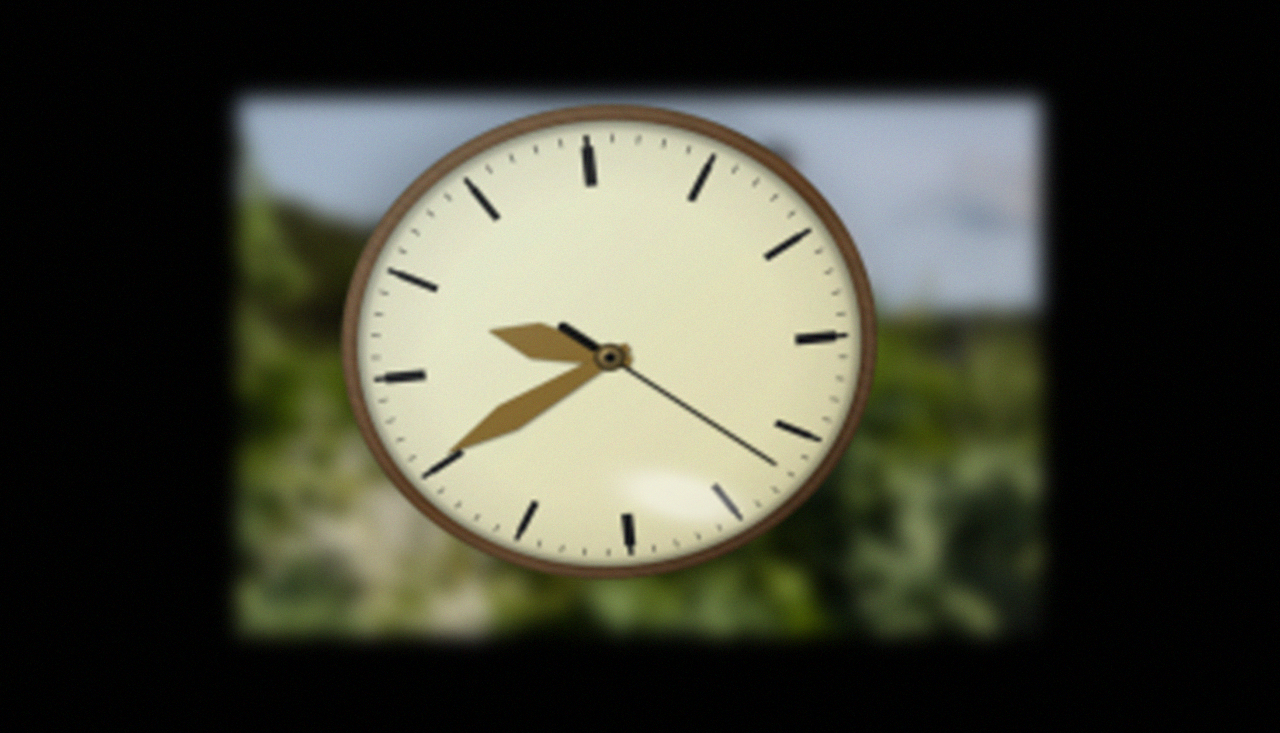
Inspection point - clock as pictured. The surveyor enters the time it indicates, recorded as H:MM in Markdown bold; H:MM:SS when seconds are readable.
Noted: **9:40:22**
